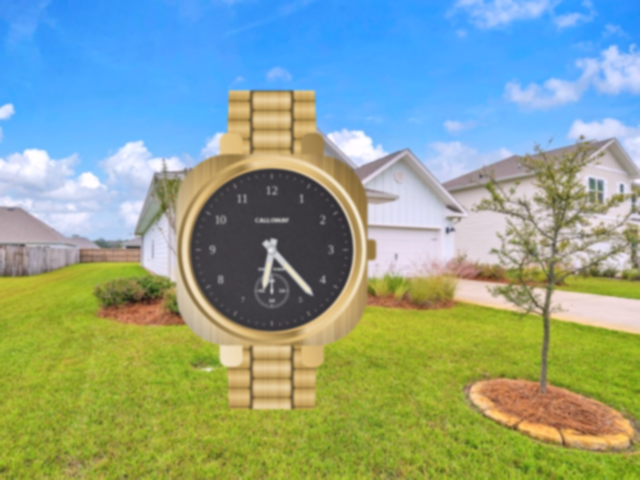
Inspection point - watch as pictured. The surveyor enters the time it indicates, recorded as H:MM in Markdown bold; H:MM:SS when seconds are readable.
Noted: **6:23**
